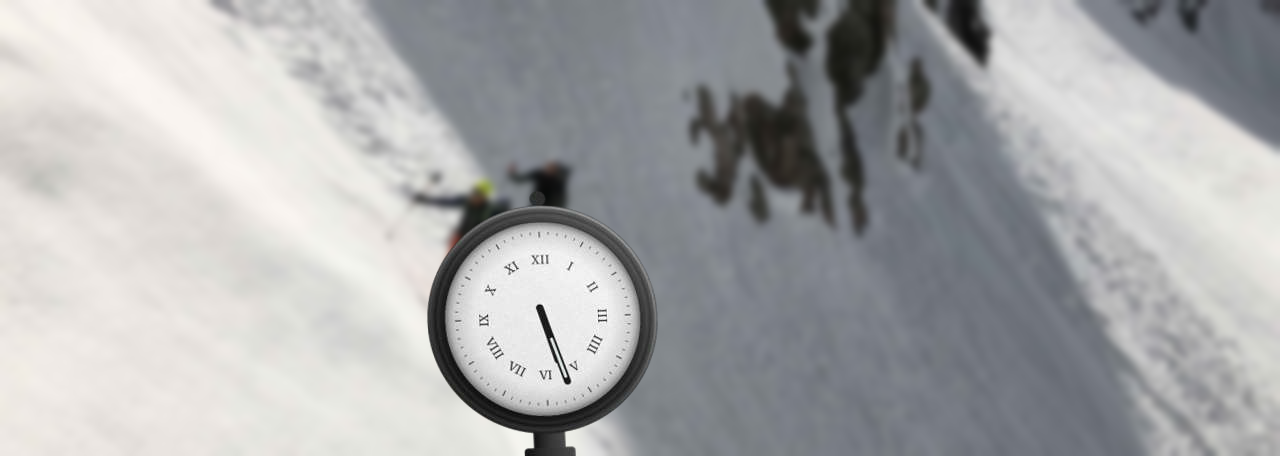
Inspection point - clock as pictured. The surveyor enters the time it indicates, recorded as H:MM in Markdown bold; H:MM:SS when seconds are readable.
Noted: **5:27**
